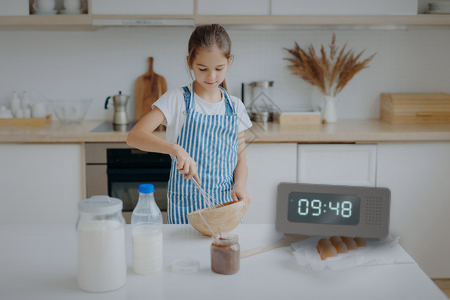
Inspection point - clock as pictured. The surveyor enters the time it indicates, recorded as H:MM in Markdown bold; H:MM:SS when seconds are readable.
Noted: **9:48**
